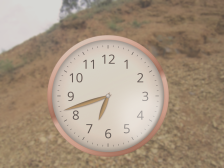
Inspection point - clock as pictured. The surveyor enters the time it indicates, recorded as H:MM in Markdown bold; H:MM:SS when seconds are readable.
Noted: **6:42**
